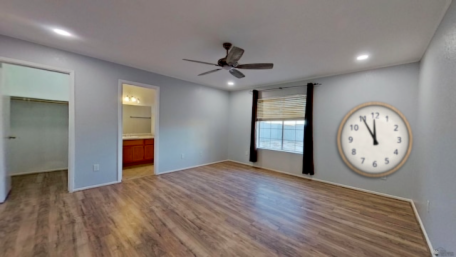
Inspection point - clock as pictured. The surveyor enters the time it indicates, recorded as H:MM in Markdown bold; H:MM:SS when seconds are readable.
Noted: **11:55**
